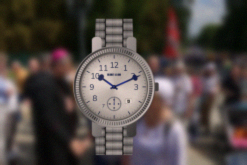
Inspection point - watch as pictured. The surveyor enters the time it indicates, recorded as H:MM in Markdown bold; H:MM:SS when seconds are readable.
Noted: **10:11**
